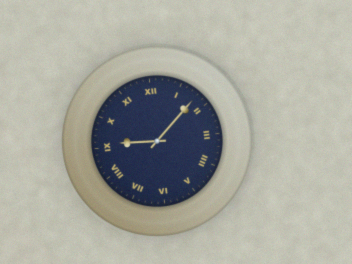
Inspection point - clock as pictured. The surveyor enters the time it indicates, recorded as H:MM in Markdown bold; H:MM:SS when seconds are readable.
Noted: **9:08**
